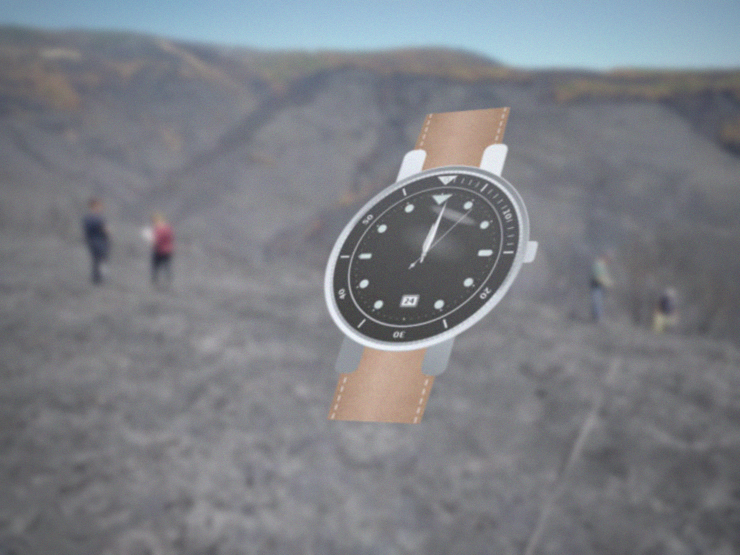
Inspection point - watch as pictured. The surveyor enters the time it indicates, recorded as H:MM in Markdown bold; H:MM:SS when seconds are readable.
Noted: **12:01:06**
